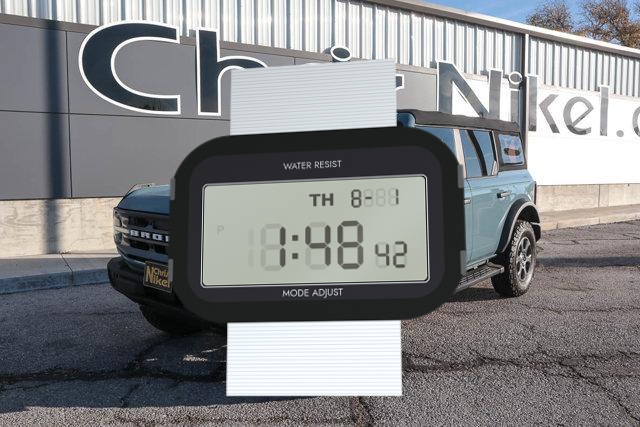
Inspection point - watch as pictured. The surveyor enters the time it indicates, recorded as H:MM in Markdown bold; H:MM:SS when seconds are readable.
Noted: **1:48:42**
